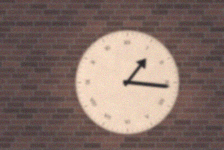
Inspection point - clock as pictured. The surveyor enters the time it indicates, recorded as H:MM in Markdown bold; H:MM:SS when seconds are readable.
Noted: **1:16**
